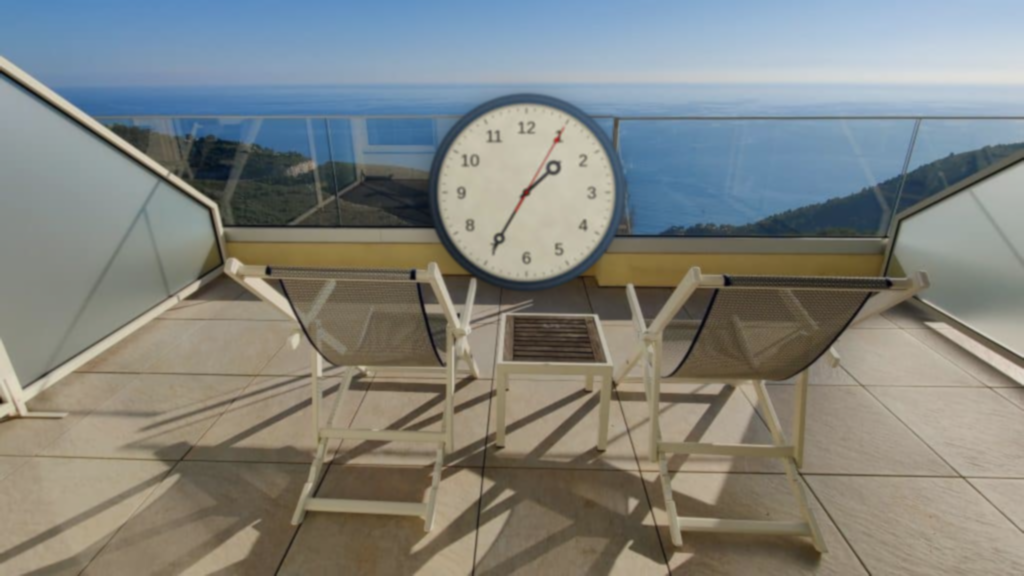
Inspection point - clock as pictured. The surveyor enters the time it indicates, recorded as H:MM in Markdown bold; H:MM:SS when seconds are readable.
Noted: **1:35:05**
